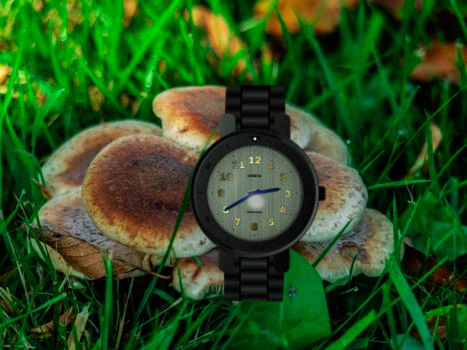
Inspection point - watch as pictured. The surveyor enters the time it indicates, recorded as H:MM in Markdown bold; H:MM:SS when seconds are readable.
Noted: **2:40**
